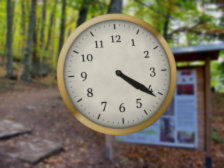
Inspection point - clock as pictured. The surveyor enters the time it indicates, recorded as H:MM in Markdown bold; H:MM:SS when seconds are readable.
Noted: **4:21**
